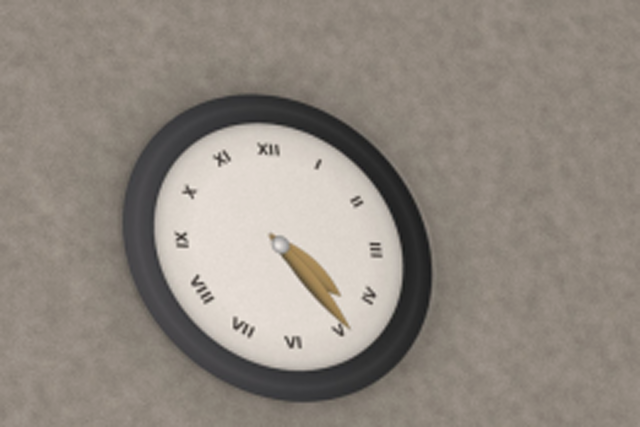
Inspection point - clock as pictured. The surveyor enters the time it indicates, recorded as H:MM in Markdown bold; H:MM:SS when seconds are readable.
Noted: **4:24**
